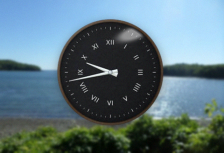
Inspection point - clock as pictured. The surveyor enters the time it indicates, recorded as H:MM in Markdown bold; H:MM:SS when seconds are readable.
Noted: **9:43**
